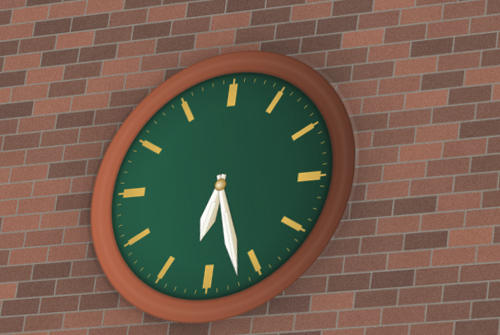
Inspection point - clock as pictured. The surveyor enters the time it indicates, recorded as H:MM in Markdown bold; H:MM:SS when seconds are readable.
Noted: **6:27**
